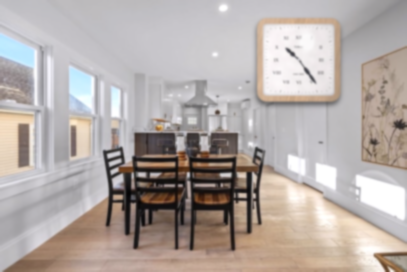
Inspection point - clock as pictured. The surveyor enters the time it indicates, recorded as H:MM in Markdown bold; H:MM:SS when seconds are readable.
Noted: **10:24**
